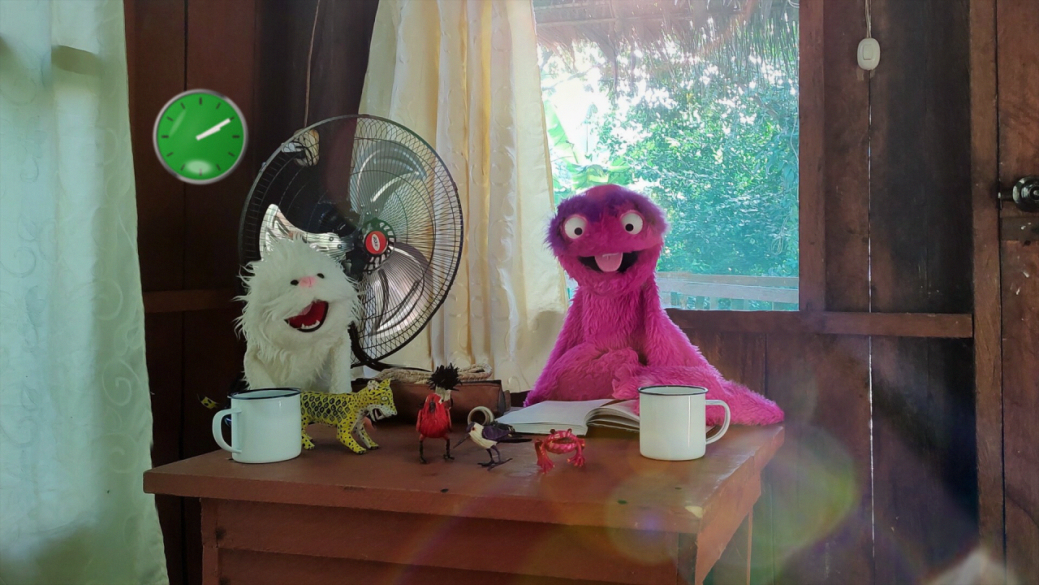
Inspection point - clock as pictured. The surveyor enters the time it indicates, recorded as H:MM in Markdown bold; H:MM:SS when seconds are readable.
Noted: **2:10**
